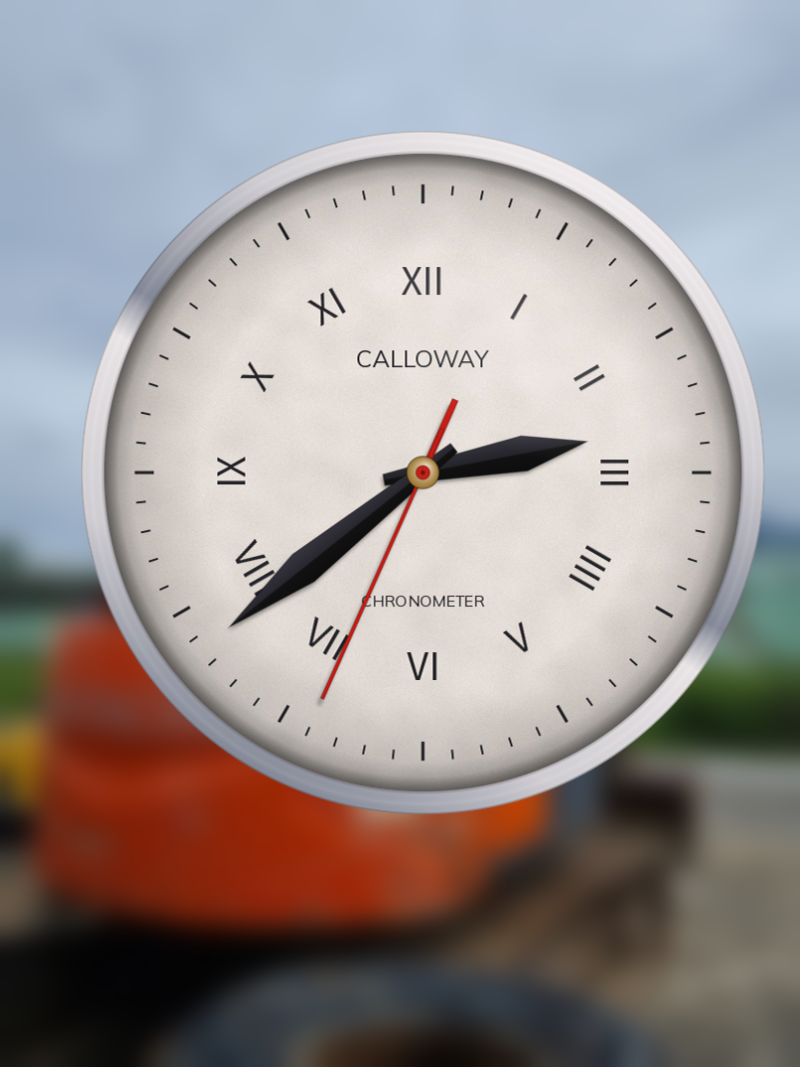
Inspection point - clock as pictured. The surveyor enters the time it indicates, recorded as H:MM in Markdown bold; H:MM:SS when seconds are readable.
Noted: **2:38:34**
